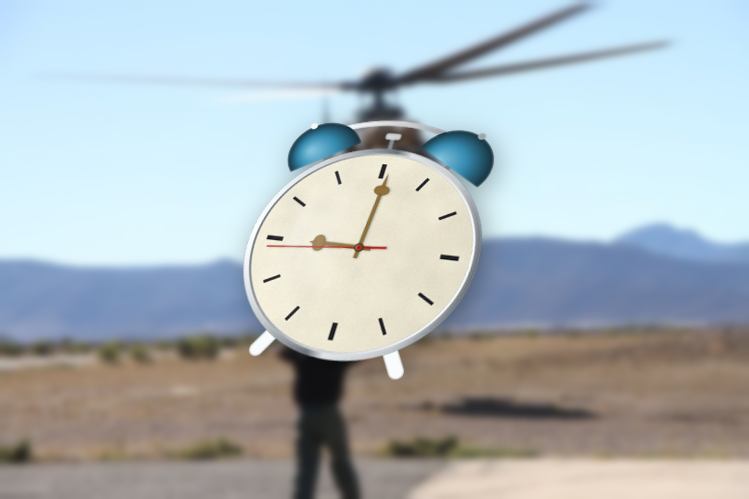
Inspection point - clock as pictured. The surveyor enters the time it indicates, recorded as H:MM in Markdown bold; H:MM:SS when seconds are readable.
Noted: **9:00:44**
